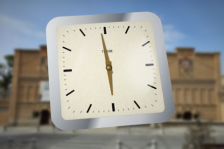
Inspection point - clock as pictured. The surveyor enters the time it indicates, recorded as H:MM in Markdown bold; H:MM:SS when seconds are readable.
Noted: **5:59**
